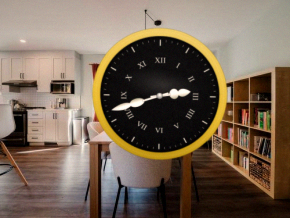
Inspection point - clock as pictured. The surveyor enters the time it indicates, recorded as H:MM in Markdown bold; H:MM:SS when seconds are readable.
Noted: **2:42**
